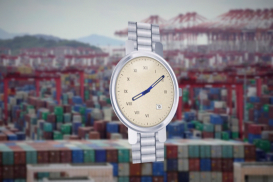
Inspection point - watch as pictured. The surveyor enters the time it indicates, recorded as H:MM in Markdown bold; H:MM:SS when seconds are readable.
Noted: **8:09**
